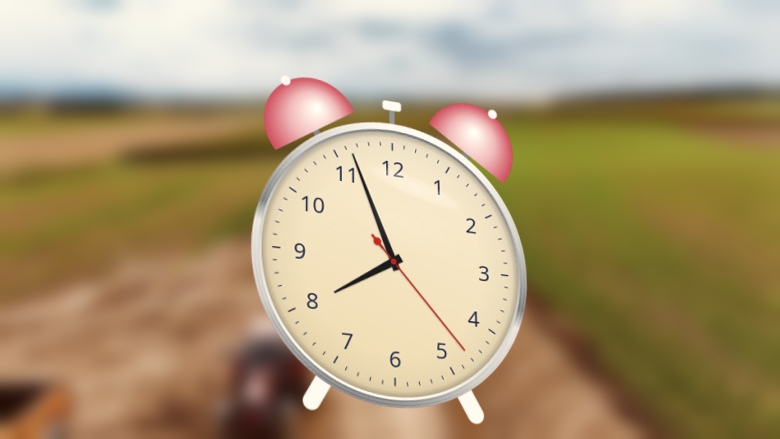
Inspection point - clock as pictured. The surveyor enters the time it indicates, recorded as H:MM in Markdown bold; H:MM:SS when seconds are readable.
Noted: **7:56:23**
